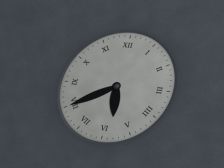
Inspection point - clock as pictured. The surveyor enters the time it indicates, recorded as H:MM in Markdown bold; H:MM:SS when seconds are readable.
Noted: **5:40**
